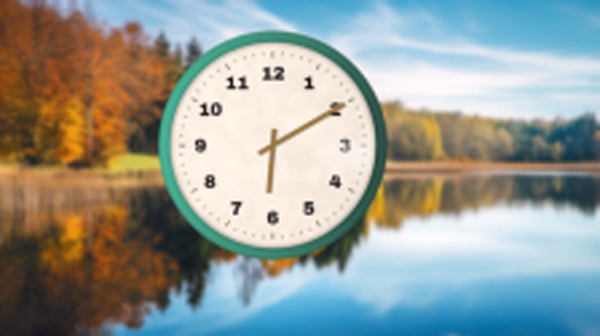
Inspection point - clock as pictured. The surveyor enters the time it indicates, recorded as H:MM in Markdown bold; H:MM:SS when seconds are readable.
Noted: **6:10**
